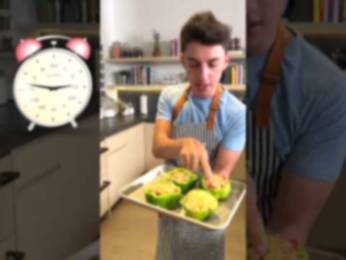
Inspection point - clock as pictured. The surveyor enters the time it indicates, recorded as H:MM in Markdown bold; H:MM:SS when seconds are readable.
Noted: **2:47**
